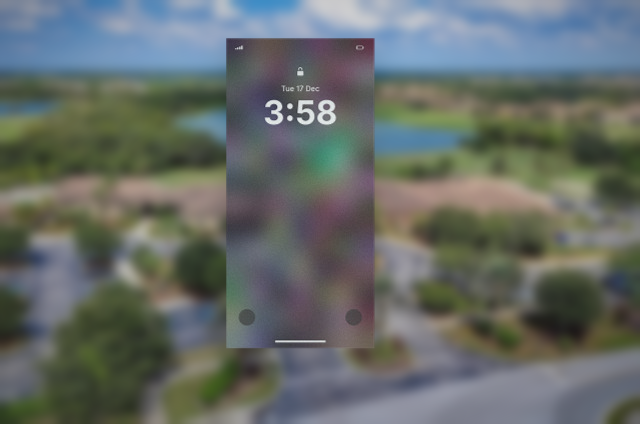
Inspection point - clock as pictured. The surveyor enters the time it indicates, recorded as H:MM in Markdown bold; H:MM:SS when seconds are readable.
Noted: **3:58**
